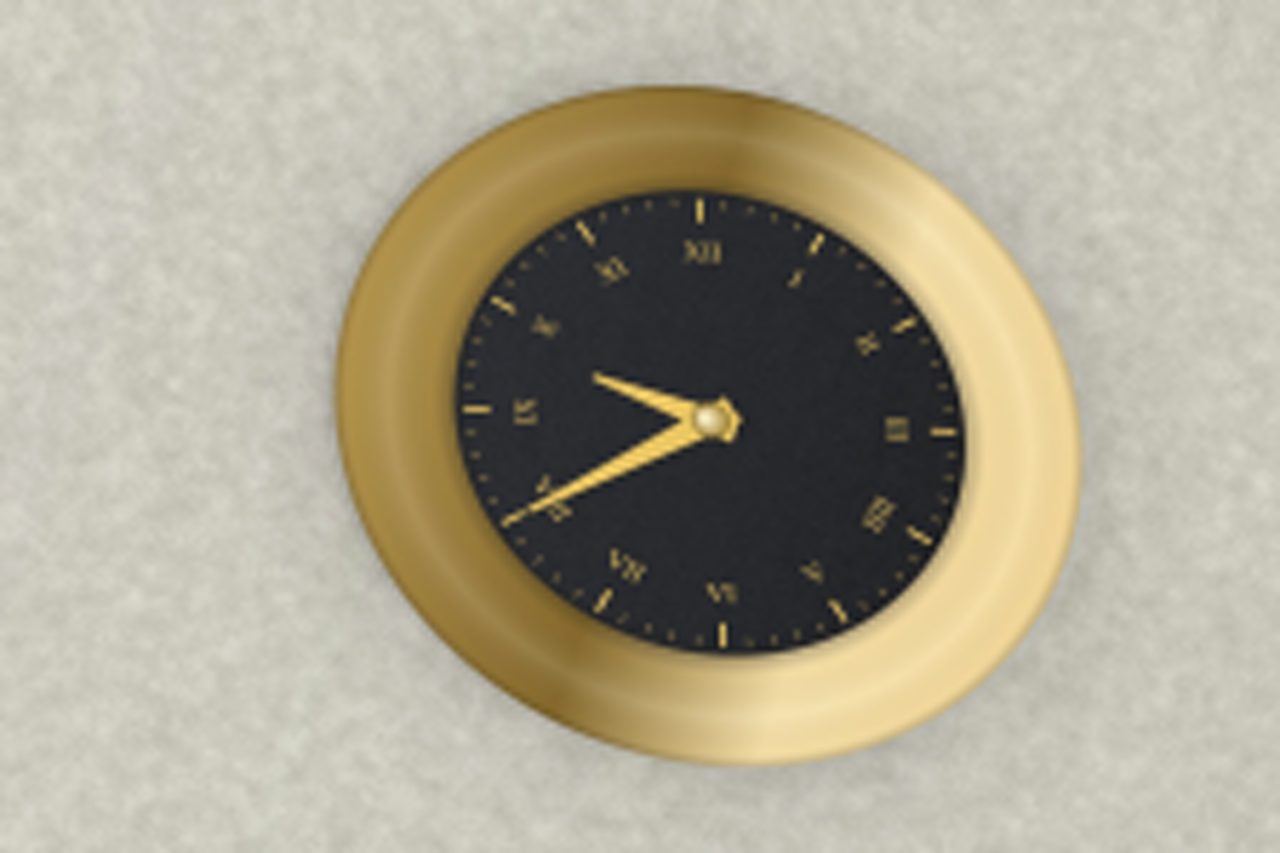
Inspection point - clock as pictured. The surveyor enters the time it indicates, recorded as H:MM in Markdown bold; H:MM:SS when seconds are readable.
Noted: **9:40**
